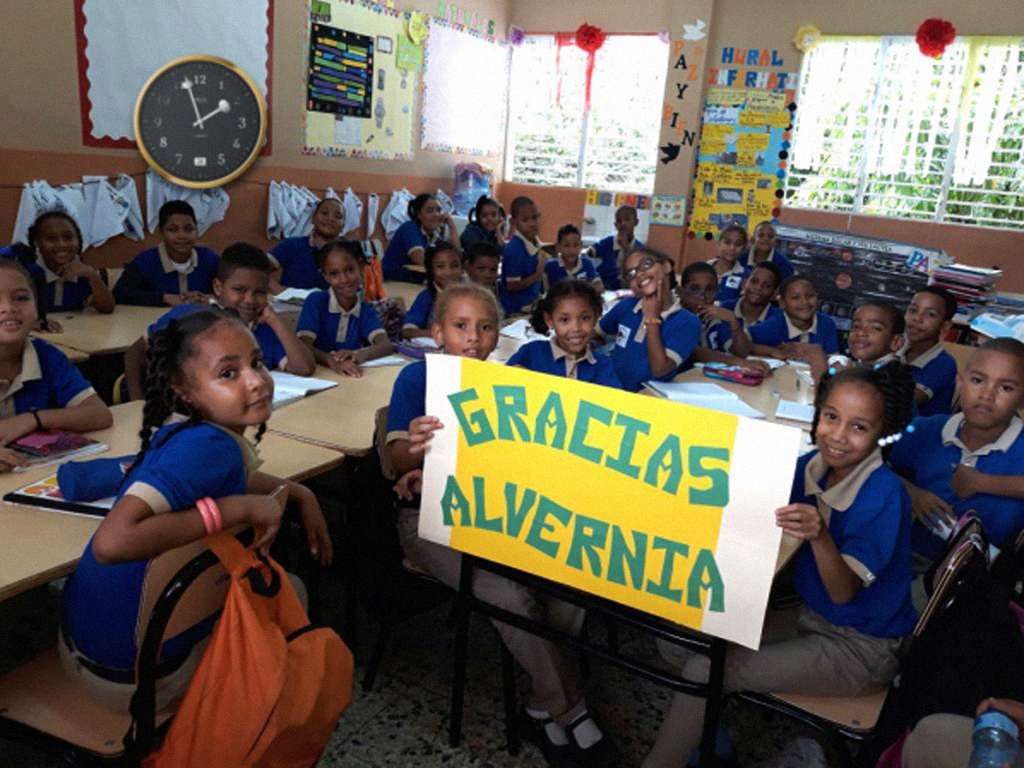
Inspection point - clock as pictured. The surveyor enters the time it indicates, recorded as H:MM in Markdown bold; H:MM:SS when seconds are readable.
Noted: **1:57**
